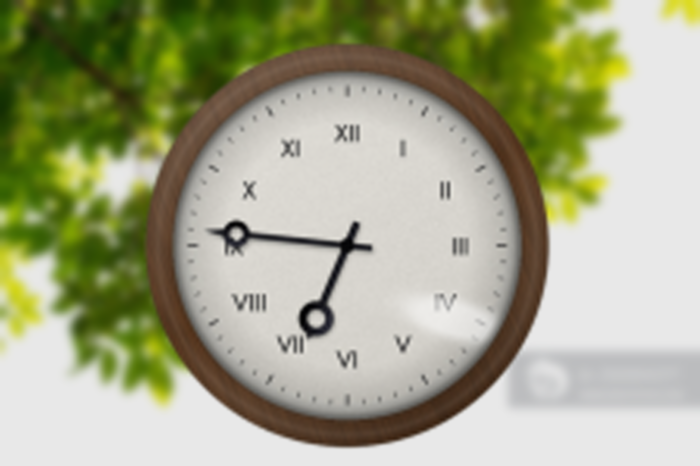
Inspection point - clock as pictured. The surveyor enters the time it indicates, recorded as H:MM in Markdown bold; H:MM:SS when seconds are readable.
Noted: **6:46**
